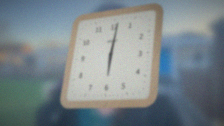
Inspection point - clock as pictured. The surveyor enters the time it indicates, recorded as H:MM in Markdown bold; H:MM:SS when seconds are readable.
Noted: **6:01**
